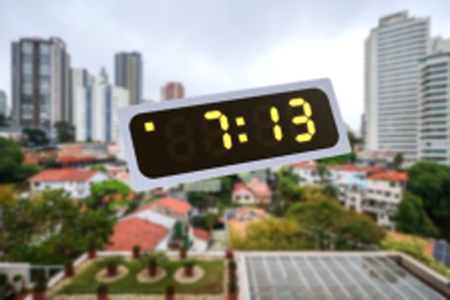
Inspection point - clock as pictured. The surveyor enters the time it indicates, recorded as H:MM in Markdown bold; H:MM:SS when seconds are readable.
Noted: **7:13**
